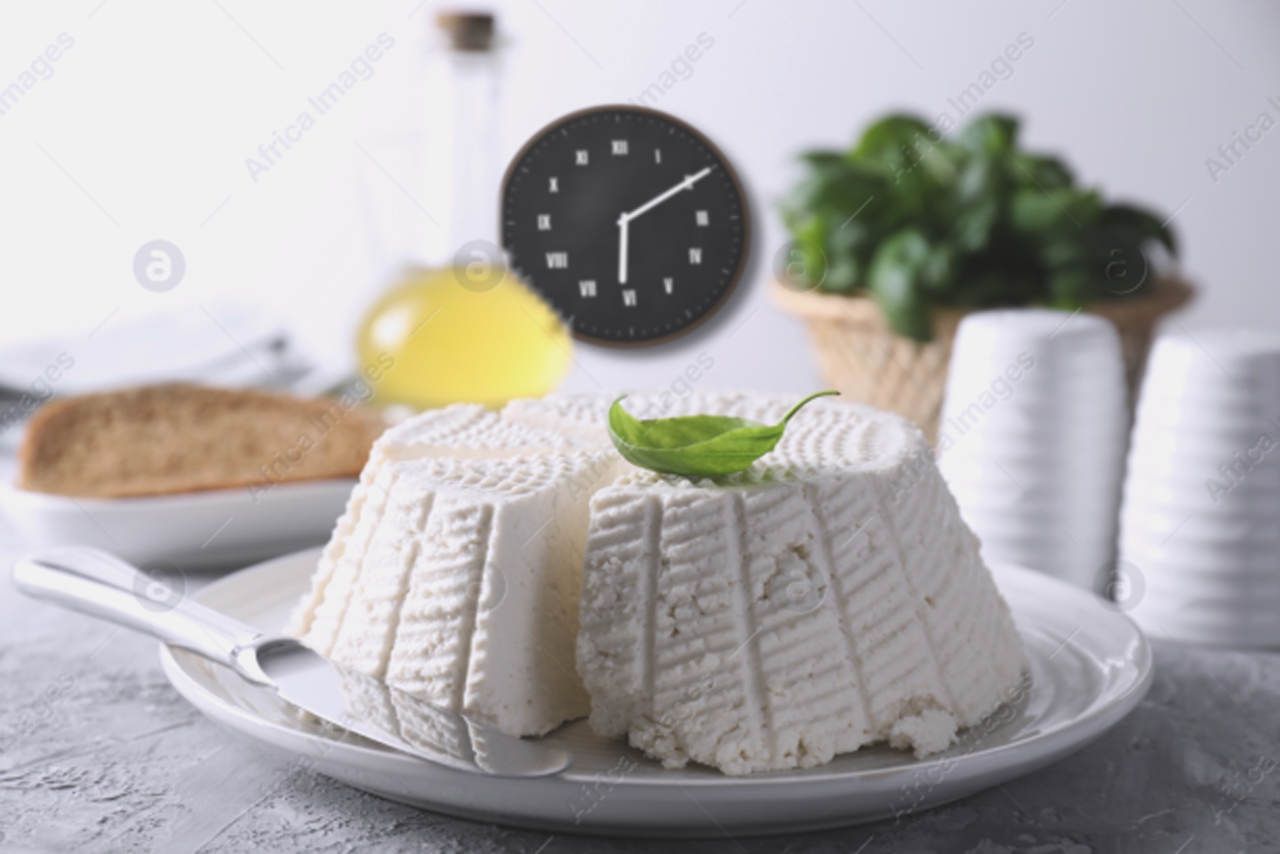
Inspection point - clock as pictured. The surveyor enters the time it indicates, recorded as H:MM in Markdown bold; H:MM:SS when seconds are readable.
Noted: **6:10**
